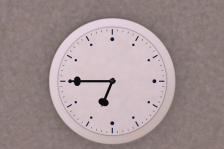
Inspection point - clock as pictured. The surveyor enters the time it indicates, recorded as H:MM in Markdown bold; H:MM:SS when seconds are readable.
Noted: **6:45**
